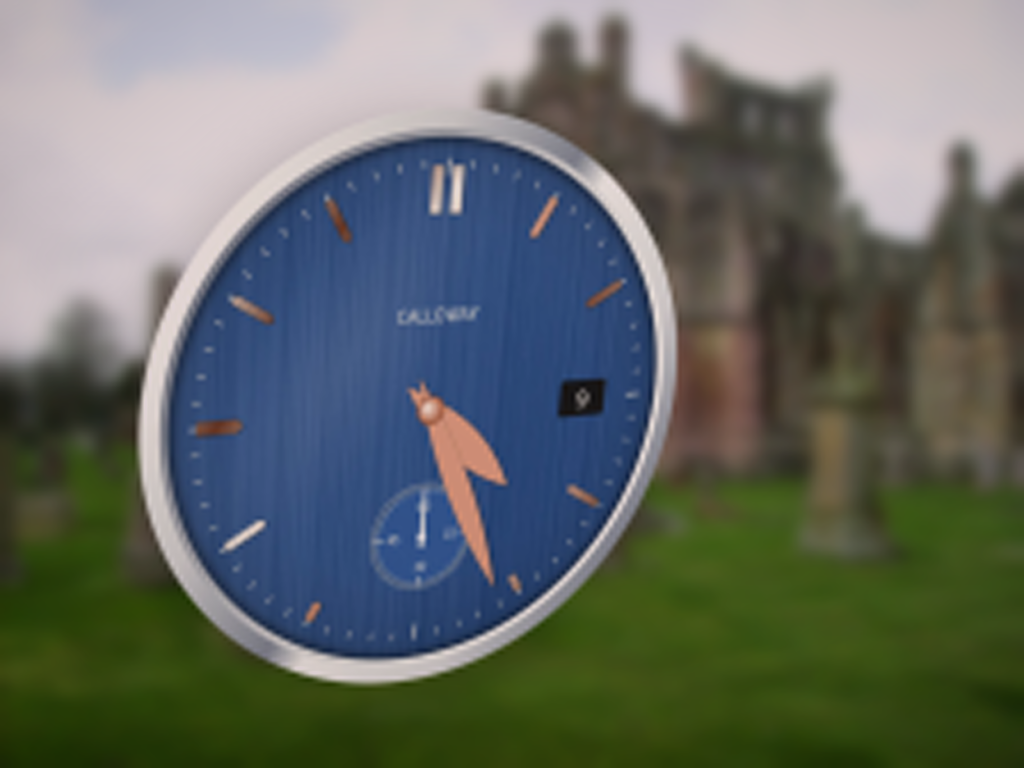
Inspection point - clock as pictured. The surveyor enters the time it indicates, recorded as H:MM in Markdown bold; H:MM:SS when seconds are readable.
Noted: **4:26**
